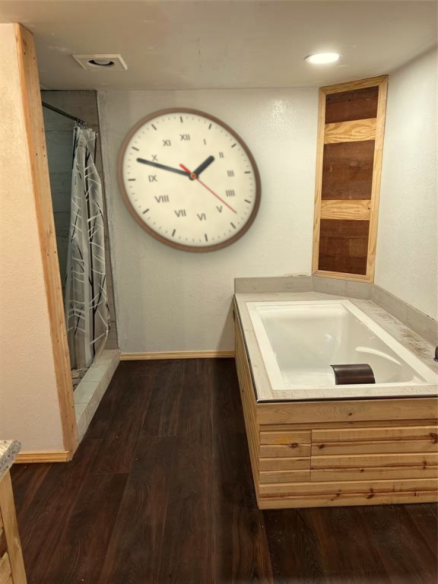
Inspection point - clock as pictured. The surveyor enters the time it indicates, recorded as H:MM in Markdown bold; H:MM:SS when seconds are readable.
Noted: **1:48:23**
